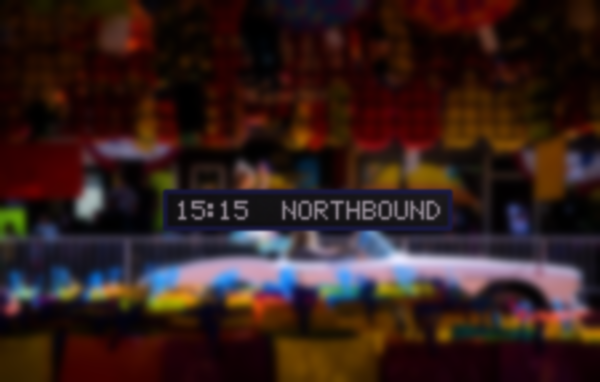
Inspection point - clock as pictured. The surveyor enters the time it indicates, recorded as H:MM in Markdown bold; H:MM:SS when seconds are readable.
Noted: **15:15**
